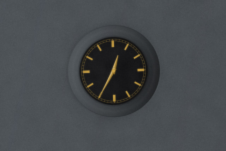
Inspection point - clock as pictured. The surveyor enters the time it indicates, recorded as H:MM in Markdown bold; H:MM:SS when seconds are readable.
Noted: **12:35**
